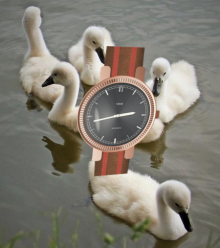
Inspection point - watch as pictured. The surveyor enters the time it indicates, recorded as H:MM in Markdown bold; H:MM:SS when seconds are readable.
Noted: **2:43**
